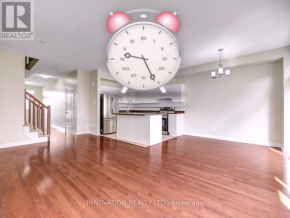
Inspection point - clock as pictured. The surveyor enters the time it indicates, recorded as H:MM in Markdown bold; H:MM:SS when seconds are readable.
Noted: **9:26**
